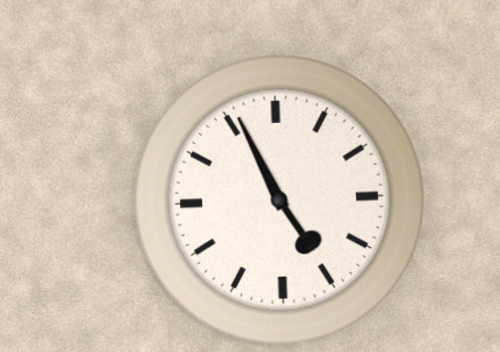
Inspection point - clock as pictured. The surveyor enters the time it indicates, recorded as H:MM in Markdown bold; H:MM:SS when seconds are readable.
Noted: **4:56**
